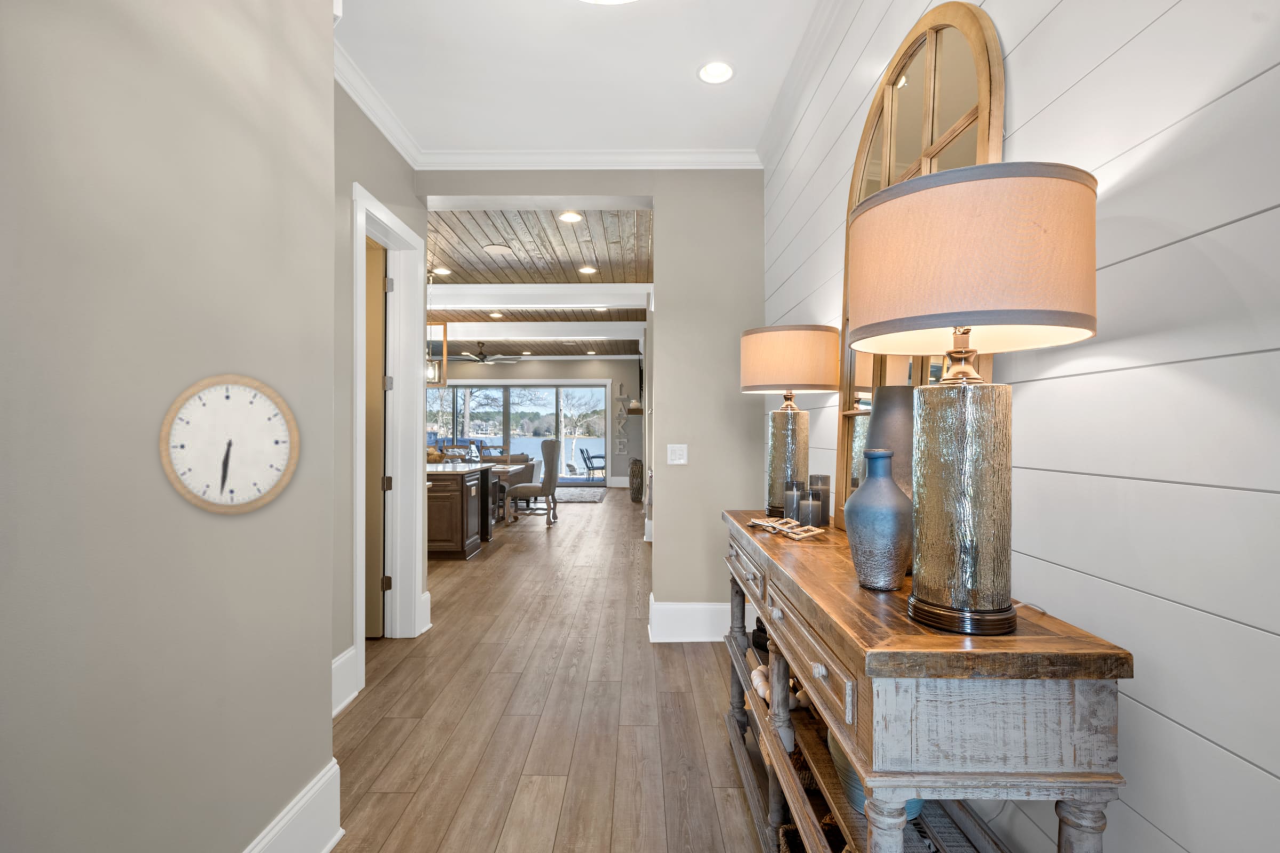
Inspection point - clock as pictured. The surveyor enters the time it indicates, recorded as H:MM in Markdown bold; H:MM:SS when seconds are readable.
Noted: **6:32**
